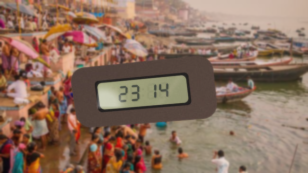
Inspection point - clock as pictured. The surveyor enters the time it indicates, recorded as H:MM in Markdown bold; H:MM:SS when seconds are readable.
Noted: **23:14**
